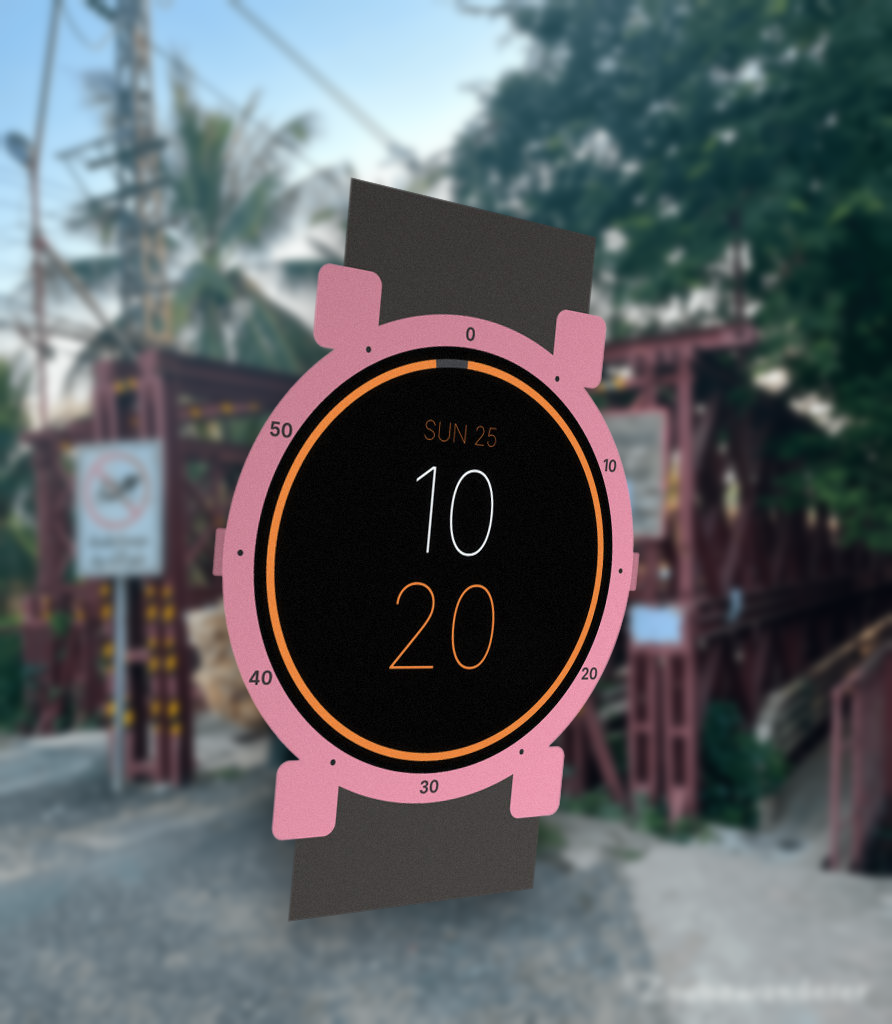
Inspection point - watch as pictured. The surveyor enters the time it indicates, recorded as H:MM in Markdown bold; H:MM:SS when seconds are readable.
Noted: **10:20**
